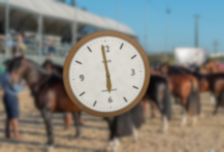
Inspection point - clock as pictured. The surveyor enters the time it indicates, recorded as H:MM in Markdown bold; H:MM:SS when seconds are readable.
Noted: **5:59**
